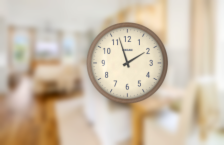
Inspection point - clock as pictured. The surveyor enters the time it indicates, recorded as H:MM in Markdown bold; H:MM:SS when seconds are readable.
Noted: **1:57**
